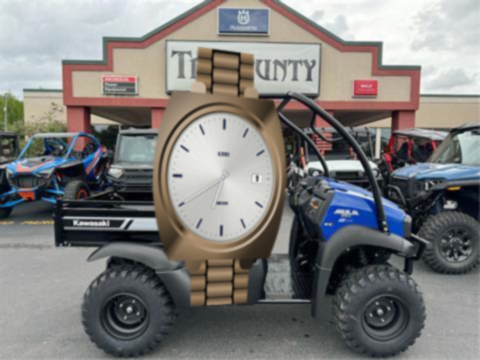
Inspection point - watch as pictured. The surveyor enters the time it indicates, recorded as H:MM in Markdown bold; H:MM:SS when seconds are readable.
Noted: **6:40**
